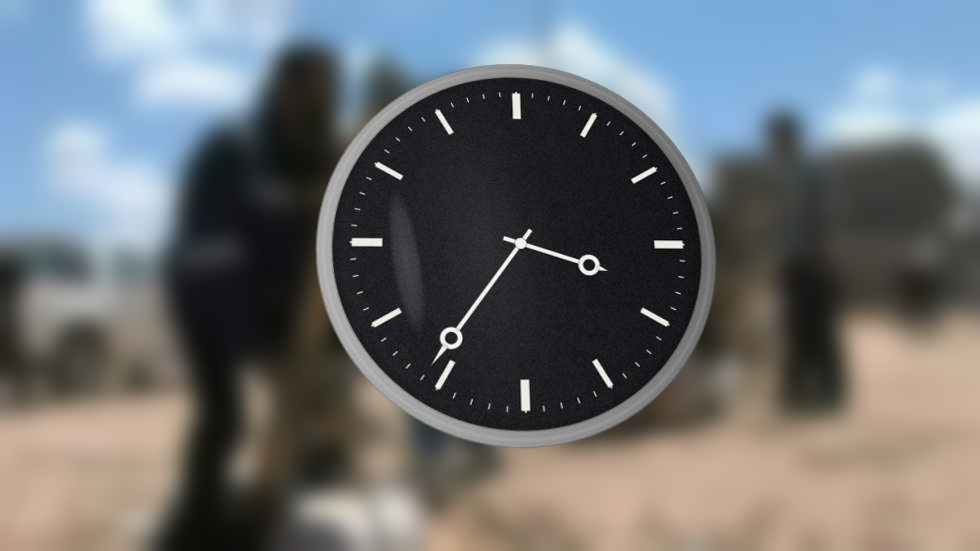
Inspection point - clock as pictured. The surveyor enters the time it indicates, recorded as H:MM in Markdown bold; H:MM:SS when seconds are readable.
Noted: **3:36**
